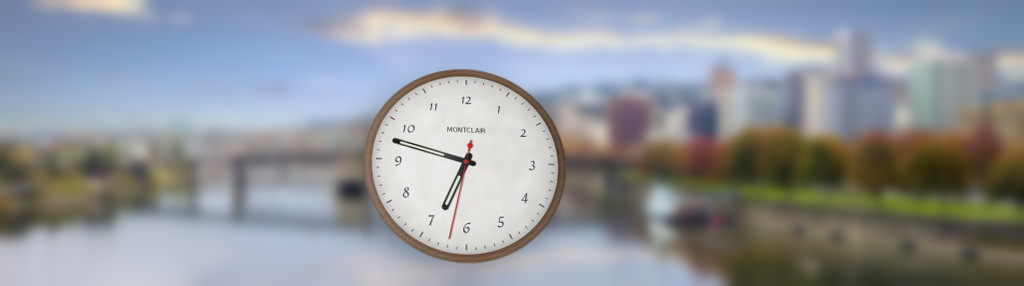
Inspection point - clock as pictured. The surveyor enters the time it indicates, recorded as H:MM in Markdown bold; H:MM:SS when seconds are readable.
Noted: **6:47:32**
